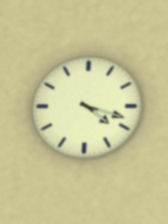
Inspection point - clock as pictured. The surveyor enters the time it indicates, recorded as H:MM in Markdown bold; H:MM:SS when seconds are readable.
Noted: **4:18**
